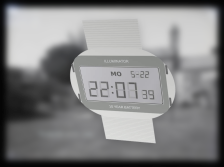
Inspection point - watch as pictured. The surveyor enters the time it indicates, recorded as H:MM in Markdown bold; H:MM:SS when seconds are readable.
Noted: **22:07:39**
